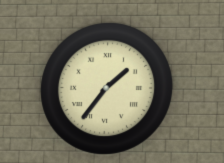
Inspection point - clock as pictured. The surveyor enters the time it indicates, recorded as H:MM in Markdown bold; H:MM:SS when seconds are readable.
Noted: **1:36**
